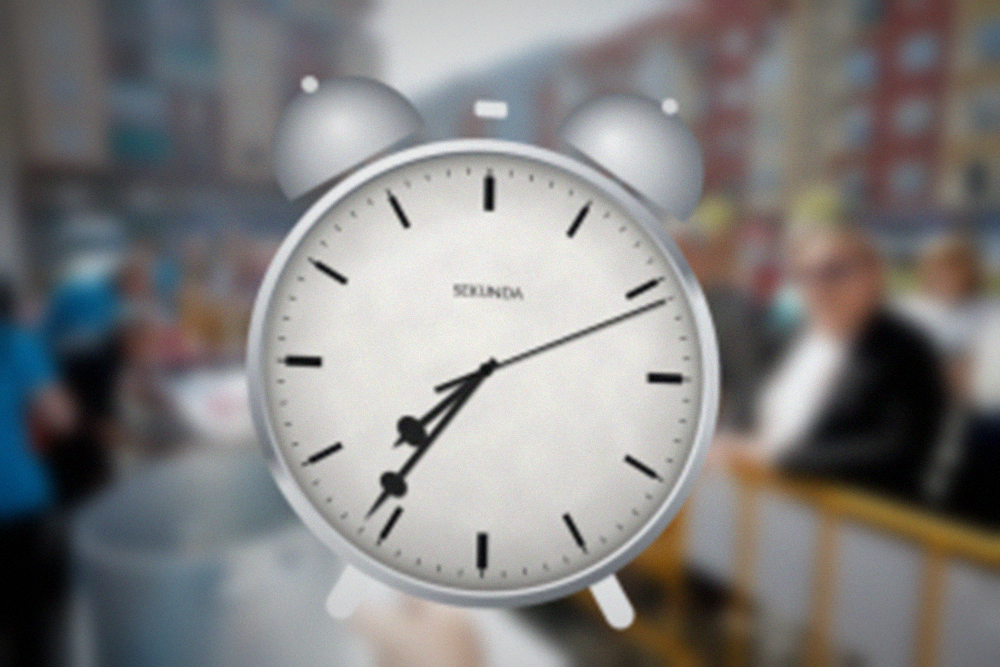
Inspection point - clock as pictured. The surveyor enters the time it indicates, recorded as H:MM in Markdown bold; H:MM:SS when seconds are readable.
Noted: **7:36:11**
